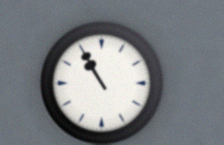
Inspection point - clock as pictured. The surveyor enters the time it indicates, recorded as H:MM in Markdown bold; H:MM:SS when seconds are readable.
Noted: **10:55**
